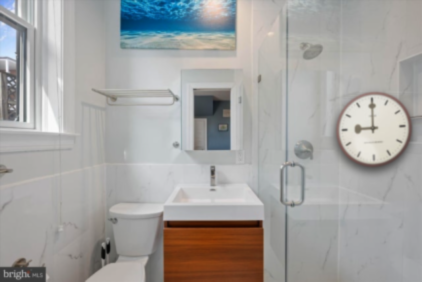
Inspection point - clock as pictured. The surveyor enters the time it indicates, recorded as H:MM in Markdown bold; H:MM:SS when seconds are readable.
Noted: **9:00**
